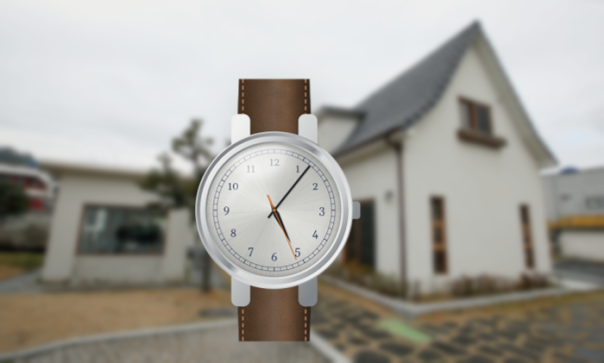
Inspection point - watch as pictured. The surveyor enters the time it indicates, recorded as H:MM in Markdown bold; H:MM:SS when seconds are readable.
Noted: **5:06:26**
